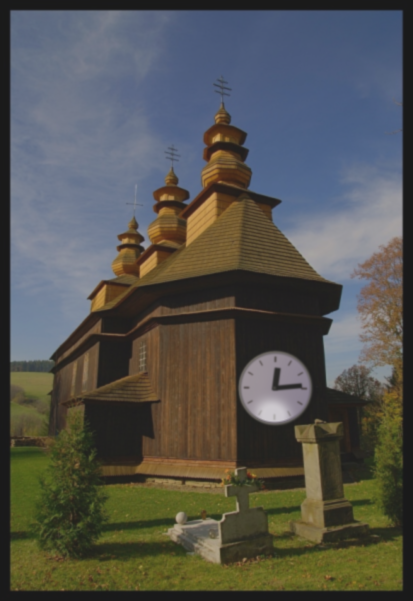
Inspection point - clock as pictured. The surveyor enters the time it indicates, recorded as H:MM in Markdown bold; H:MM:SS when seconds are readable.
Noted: **12:14**
